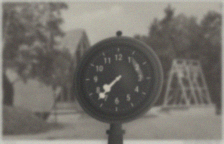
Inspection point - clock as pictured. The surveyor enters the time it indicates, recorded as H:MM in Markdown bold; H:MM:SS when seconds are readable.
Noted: **7:37**
